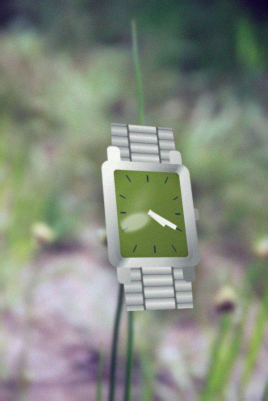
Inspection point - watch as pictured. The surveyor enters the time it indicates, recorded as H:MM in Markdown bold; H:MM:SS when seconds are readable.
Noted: **4:20**
